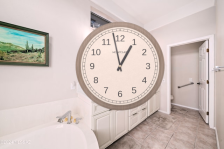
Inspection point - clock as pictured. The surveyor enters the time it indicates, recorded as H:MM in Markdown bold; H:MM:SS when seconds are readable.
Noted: **12:58**
